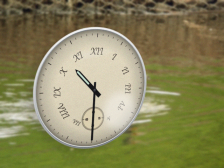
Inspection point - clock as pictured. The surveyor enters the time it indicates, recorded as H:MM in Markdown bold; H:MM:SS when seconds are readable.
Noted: **10:30**
